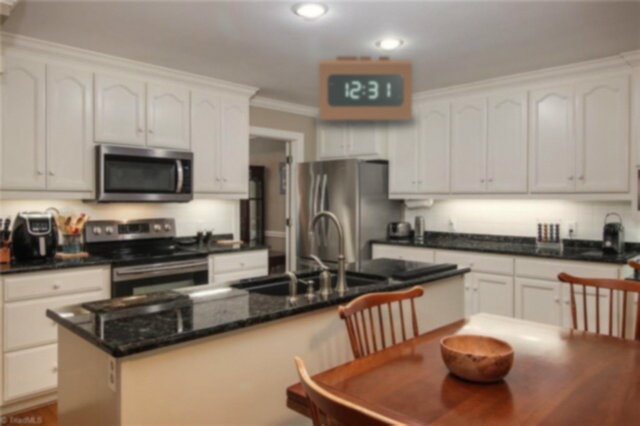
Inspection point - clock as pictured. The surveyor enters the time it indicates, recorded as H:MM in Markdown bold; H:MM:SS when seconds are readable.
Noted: **12:31**
